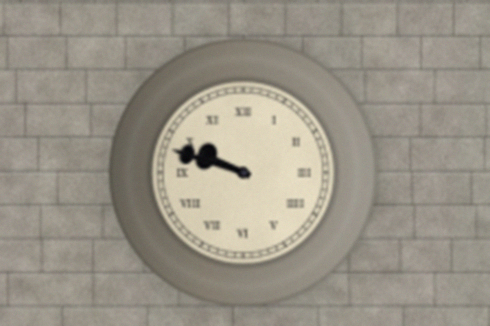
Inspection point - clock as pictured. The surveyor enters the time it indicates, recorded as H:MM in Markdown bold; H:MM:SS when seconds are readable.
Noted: **9:48**
